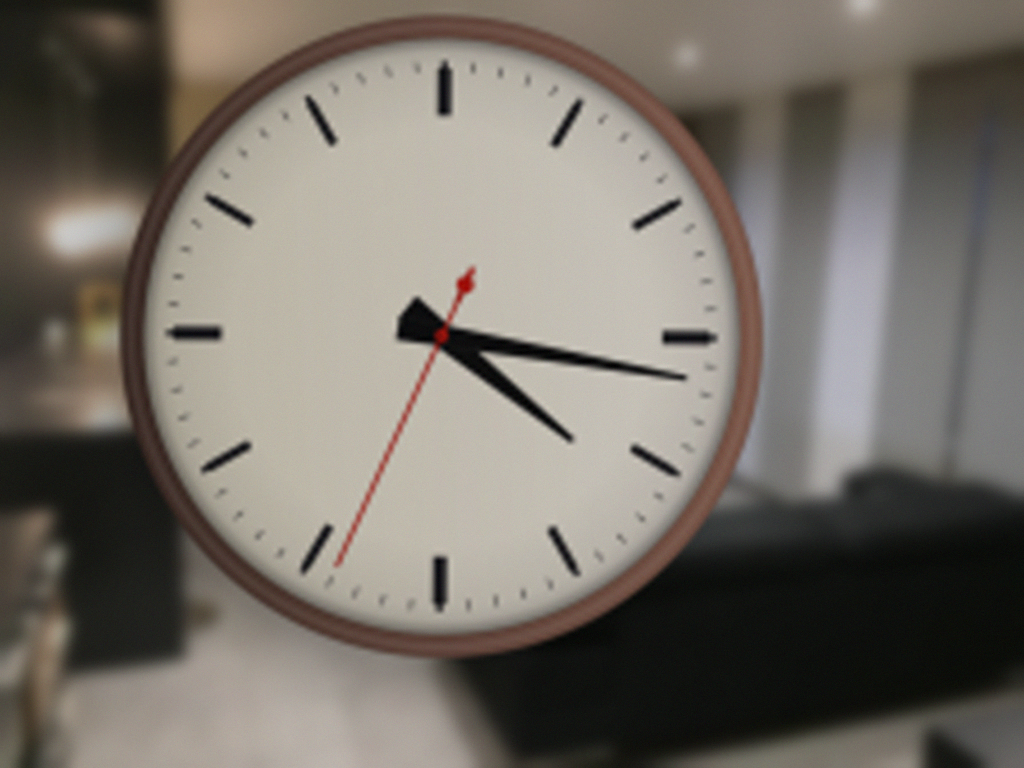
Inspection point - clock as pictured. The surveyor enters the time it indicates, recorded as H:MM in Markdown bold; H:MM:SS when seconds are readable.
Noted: **4:16:34**
